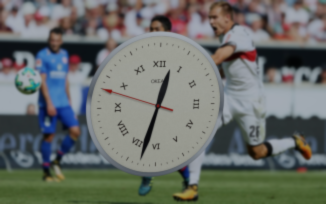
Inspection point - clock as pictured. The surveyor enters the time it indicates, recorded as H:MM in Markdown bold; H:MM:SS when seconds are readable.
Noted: **12:32:48**
